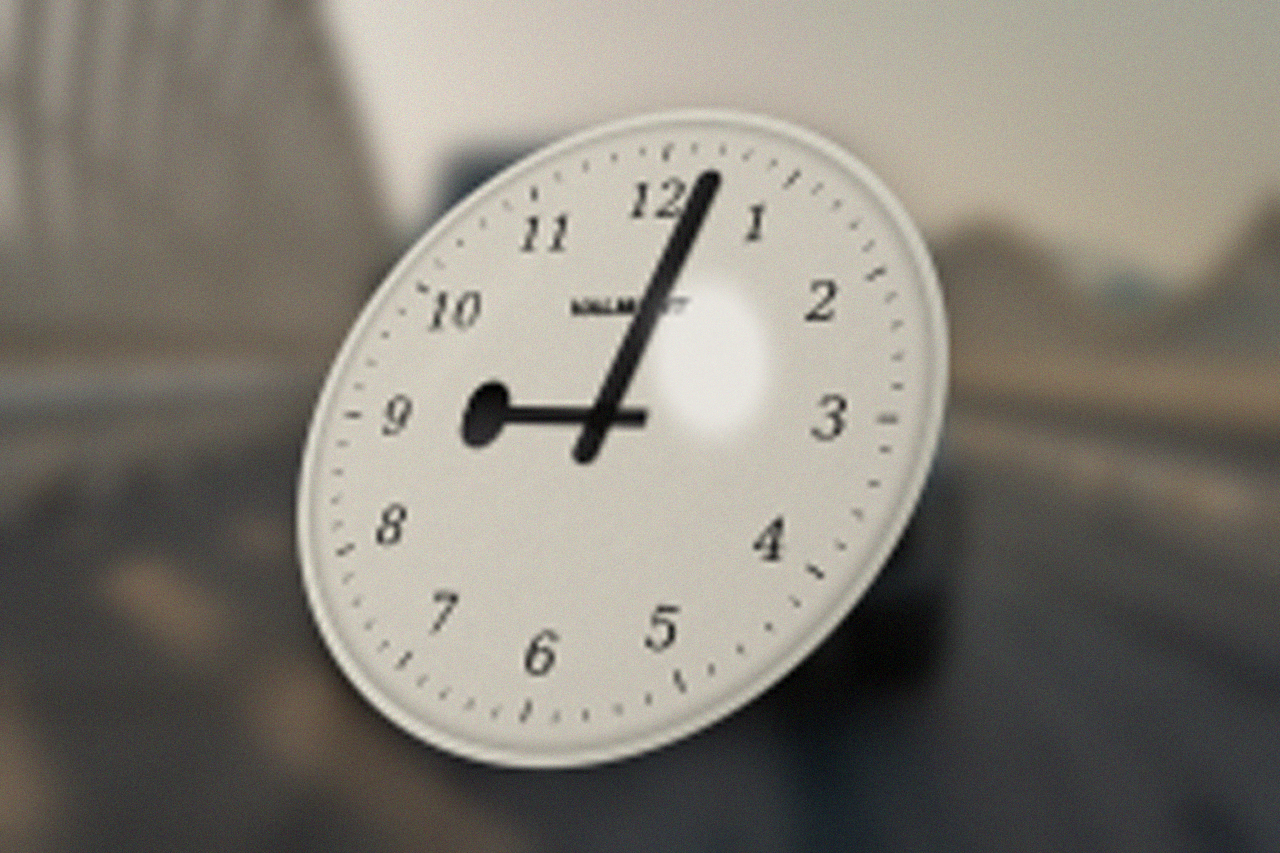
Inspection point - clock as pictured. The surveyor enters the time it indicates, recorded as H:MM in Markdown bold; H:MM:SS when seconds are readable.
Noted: **9:02**
